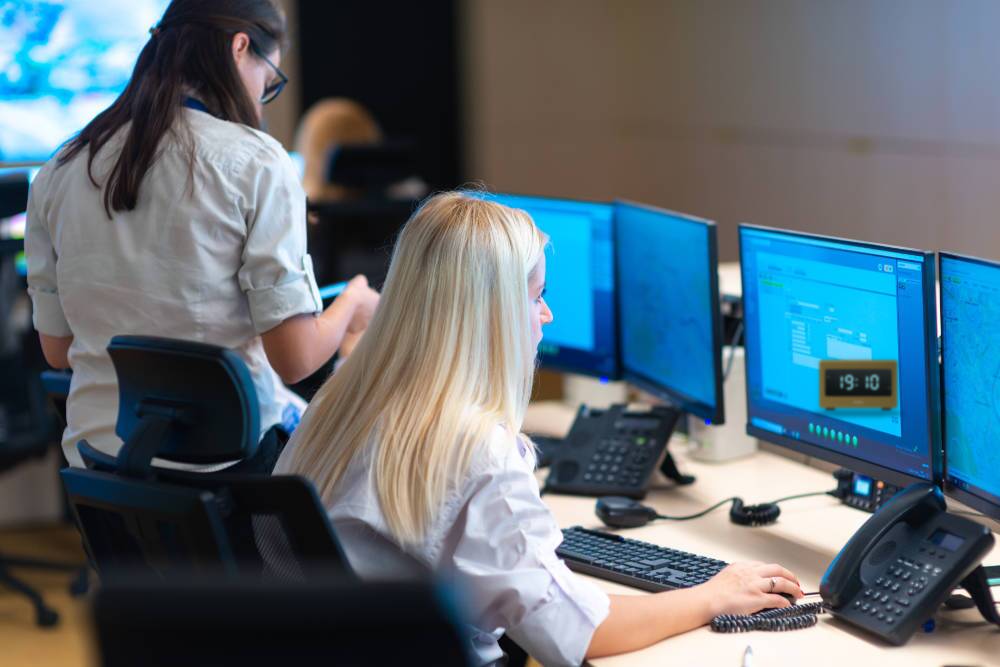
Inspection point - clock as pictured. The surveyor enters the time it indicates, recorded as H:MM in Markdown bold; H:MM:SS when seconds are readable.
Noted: **19:10**
